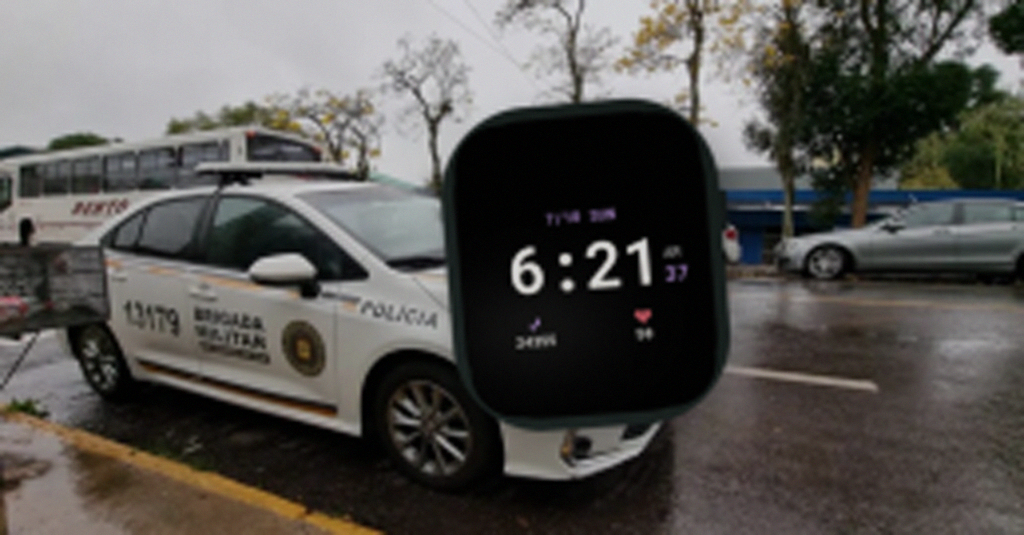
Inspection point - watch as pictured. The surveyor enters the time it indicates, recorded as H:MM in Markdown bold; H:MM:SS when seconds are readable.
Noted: **6:21**
